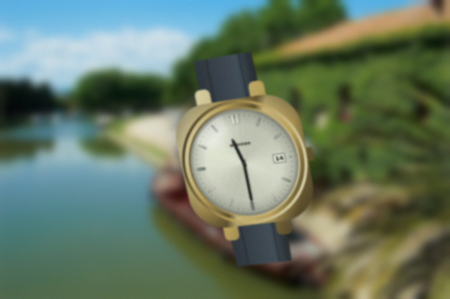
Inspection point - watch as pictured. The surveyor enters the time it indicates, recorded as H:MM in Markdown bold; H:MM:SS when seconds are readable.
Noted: **11:30**
